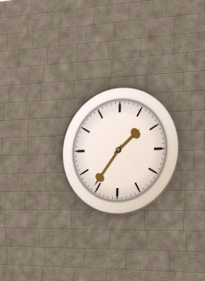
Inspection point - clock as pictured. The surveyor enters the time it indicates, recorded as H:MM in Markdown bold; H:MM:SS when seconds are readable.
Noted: **1:36**
